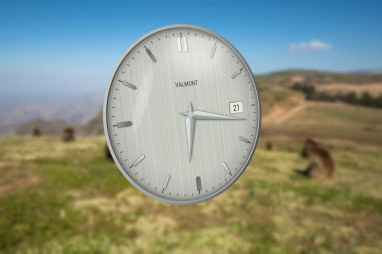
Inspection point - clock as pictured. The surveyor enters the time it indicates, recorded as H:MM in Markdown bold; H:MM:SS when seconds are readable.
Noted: **6:17**
